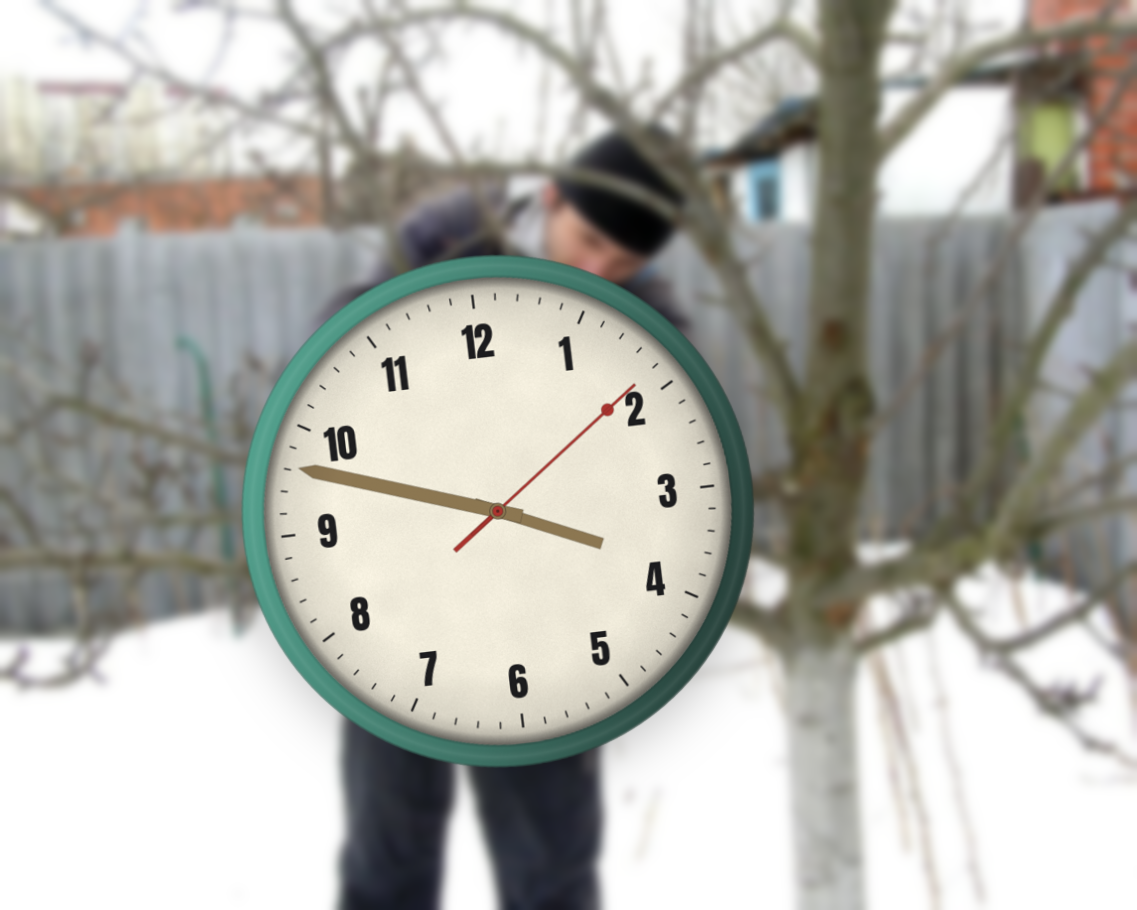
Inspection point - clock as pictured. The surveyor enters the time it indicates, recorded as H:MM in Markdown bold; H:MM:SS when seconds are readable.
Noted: **3:48:09**
